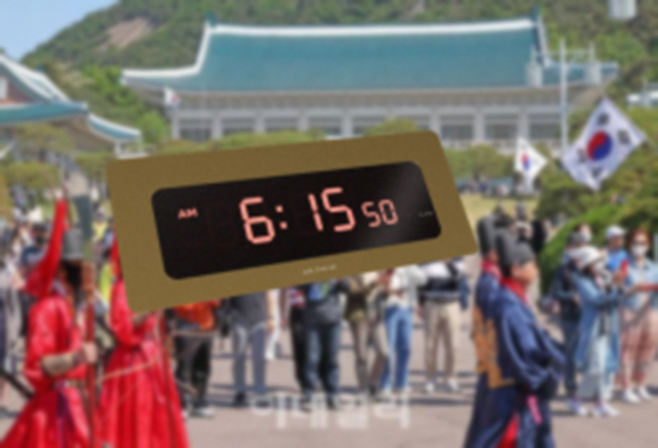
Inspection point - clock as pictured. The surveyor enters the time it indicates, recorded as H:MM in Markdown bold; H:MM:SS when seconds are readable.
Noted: **6:15:50**
